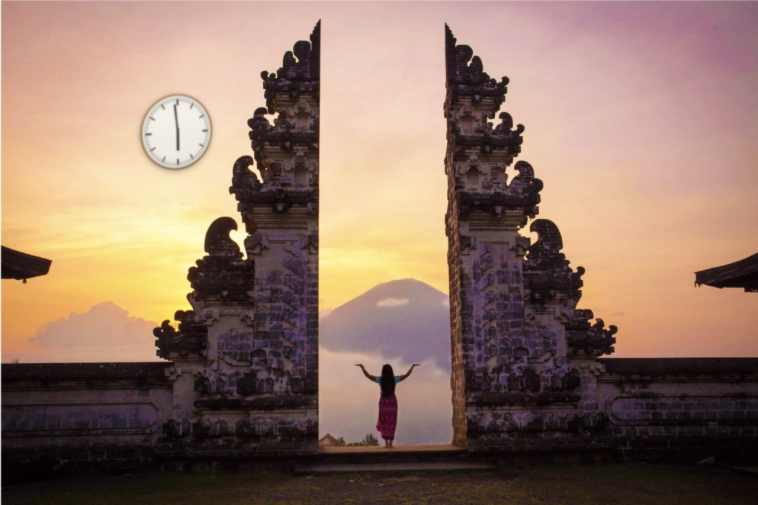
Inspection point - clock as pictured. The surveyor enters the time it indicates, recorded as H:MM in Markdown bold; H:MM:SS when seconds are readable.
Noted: **5:59**
